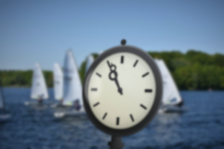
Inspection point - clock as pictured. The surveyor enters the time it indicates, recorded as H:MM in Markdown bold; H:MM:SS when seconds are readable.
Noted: **10:56**
